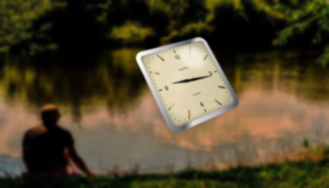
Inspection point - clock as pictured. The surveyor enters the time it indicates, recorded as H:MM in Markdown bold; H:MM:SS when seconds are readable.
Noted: **9:16**
